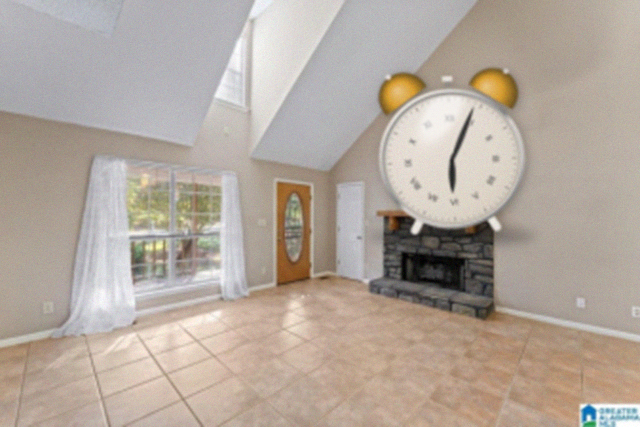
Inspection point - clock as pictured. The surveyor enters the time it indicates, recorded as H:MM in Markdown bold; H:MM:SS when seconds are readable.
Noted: **6:04**
